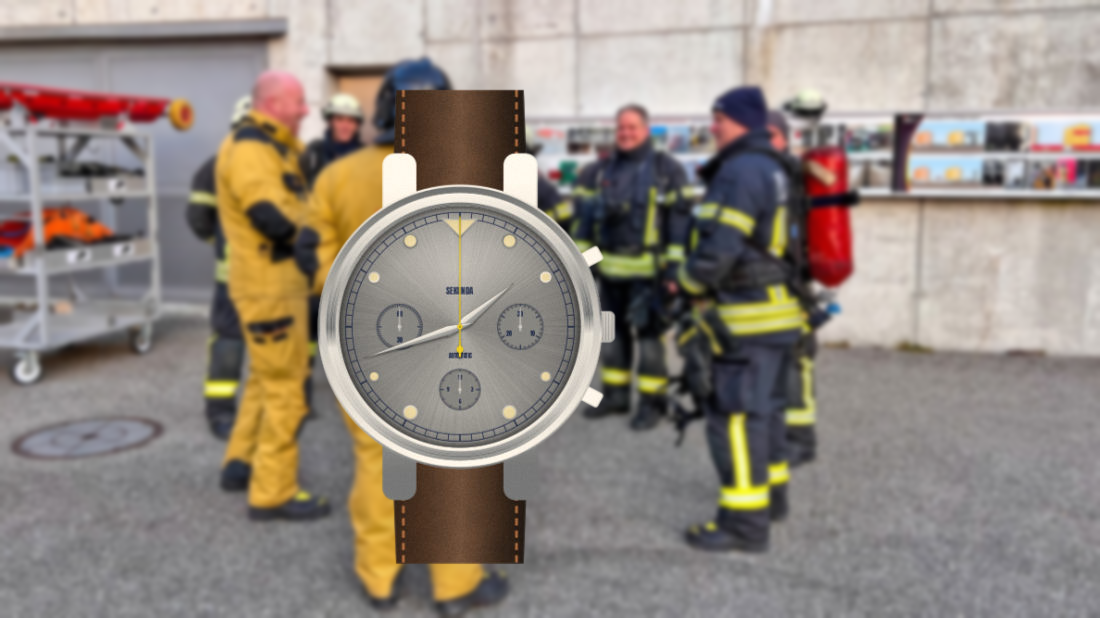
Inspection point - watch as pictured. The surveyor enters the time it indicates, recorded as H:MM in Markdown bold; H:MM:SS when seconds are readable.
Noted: **1:42**
